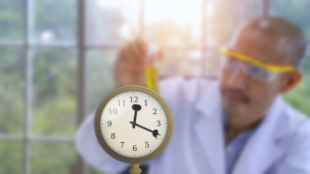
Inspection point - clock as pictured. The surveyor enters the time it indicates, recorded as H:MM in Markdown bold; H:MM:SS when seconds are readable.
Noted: **12:19**
